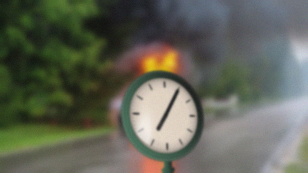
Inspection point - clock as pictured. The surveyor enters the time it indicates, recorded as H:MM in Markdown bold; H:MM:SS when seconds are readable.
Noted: **7:05**
